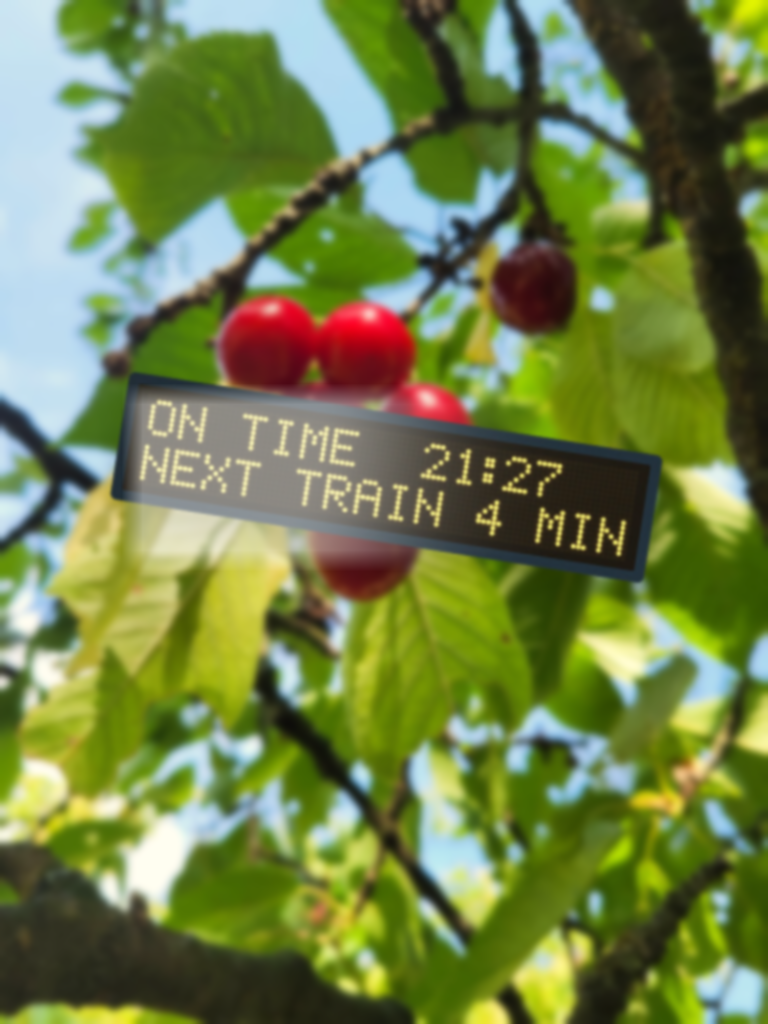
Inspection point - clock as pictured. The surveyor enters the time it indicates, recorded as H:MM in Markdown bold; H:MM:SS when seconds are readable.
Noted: **21:27**
